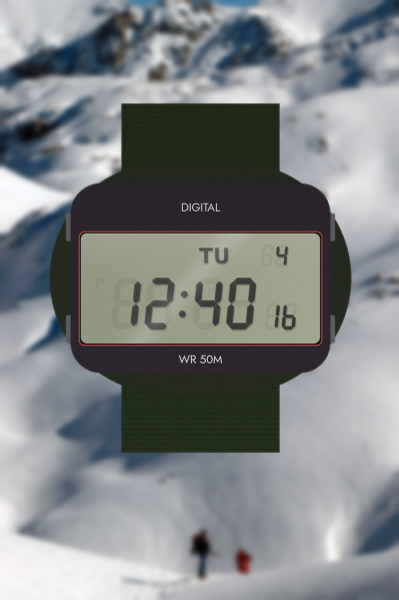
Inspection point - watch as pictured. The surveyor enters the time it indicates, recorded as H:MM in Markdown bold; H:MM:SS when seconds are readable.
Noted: **12:40:16**
